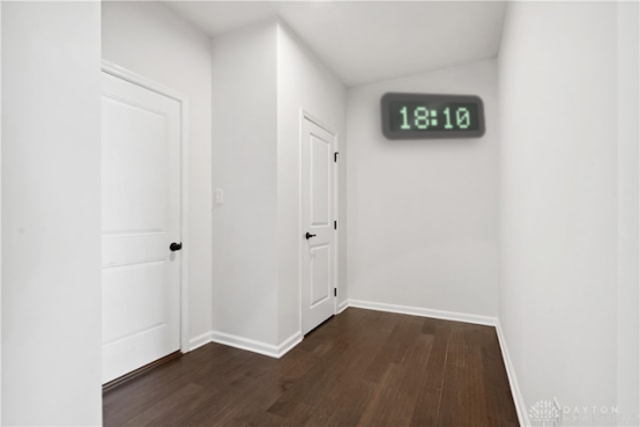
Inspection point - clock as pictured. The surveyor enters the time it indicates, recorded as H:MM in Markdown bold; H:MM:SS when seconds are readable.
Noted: **18:10**
